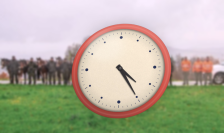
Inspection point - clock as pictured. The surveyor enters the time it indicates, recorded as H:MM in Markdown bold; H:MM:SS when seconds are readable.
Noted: **4:25**
